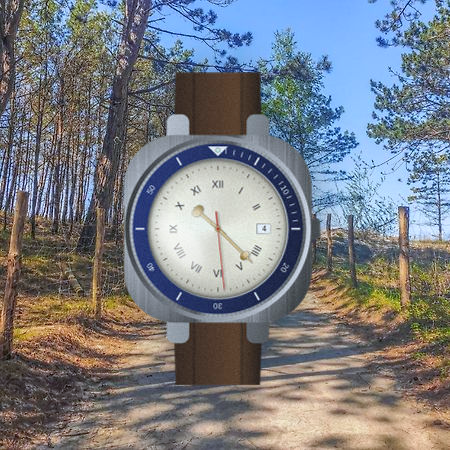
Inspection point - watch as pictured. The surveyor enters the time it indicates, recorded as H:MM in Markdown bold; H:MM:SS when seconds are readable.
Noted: **10:22:29**
